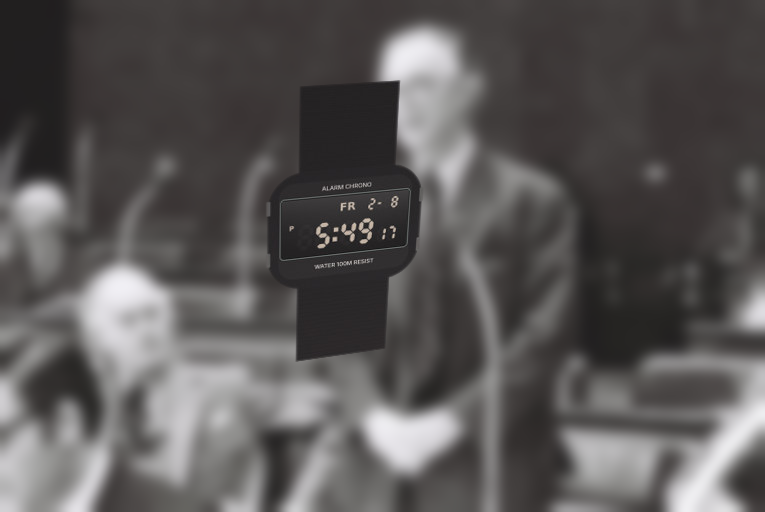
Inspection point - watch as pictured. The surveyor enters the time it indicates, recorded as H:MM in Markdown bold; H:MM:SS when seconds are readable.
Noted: **5:49:17**
